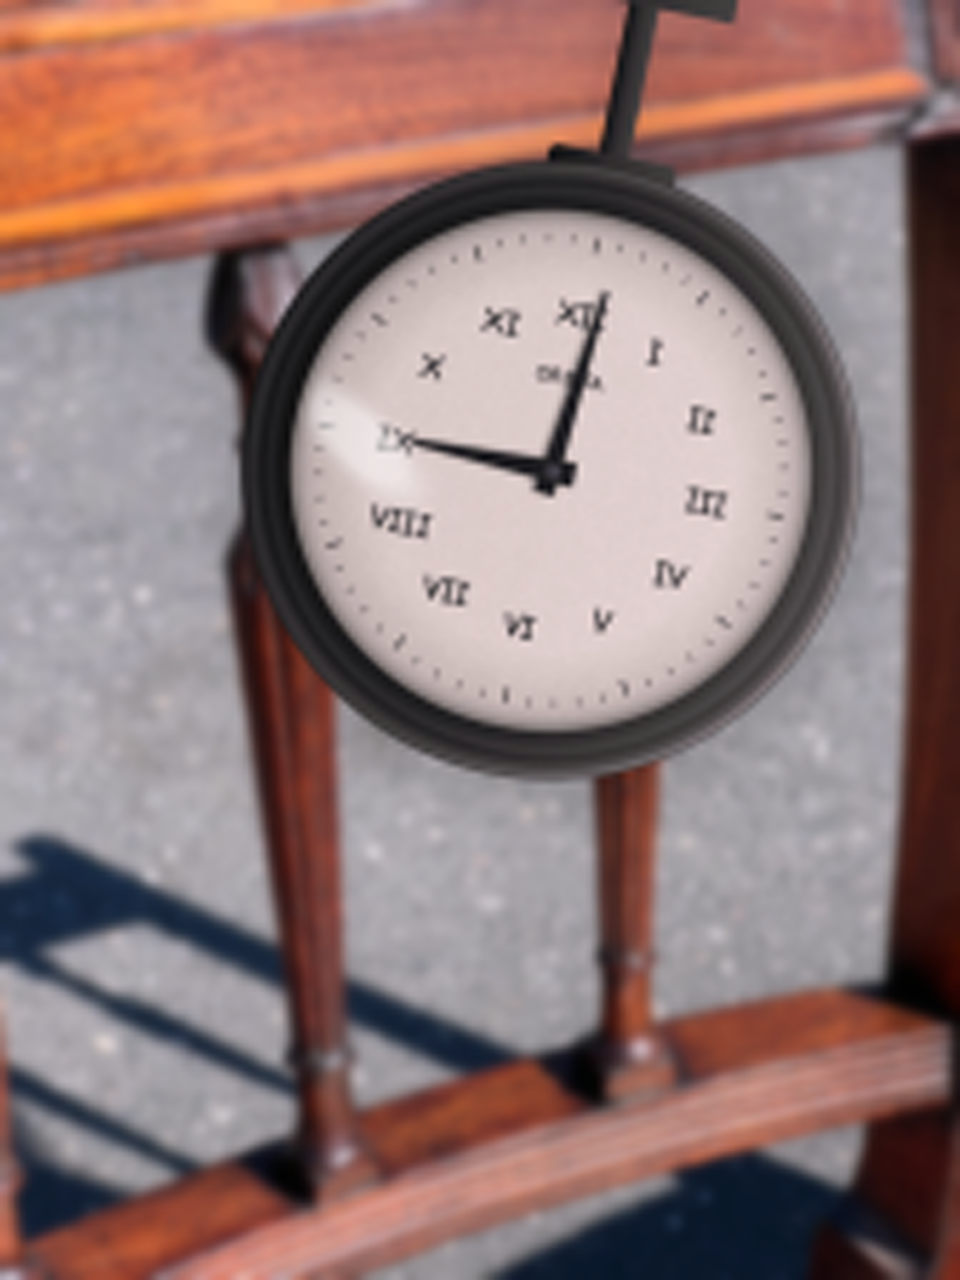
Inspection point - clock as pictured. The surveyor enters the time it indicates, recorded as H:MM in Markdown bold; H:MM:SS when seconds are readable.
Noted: **9:01**
